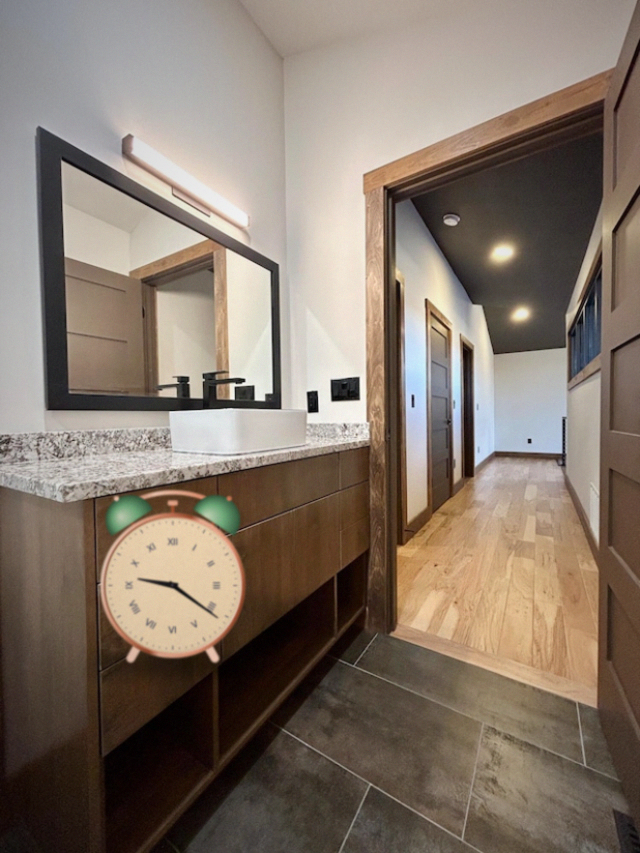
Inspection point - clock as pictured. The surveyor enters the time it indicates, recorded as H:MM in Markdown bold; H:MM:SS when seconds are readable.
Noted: **9:21**
